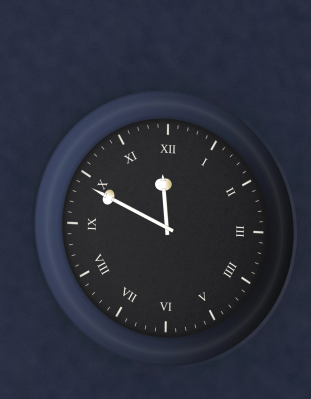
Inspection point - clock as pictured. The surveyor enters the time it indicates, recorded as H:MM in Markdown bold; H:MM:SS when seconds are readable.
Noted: **11:49**
